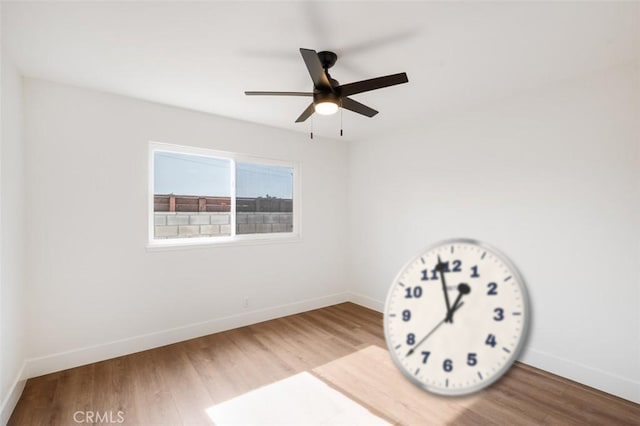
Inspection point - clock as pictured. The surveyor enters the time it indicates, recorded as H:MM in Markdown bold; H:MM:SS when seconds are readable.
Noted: **12:57:38**
